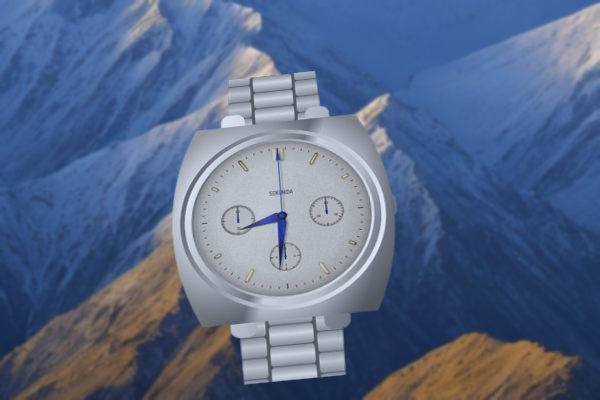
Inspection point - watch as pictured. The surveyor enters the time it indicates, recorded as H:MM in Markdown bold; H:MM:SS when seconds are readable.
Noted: **8:31**
